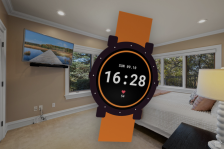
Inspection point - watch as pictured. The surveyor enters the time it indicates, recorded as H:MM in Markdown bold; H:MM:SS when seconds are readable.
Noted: **16:28**
